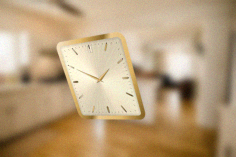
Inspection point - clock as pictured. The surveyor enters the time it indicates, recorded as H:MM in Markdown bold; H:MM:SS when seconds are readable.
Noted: **1:50**
